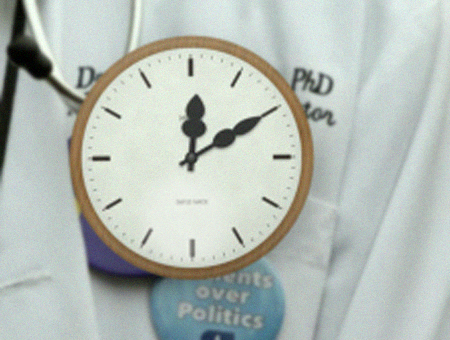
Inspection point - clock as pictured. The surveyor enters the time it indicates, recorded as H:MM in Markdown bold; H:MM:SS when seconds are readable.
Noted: **12:10**
